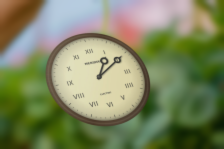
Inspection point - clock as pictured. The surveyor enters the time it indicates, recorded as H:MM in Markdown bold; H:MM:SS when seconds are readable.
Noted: **1:10**
